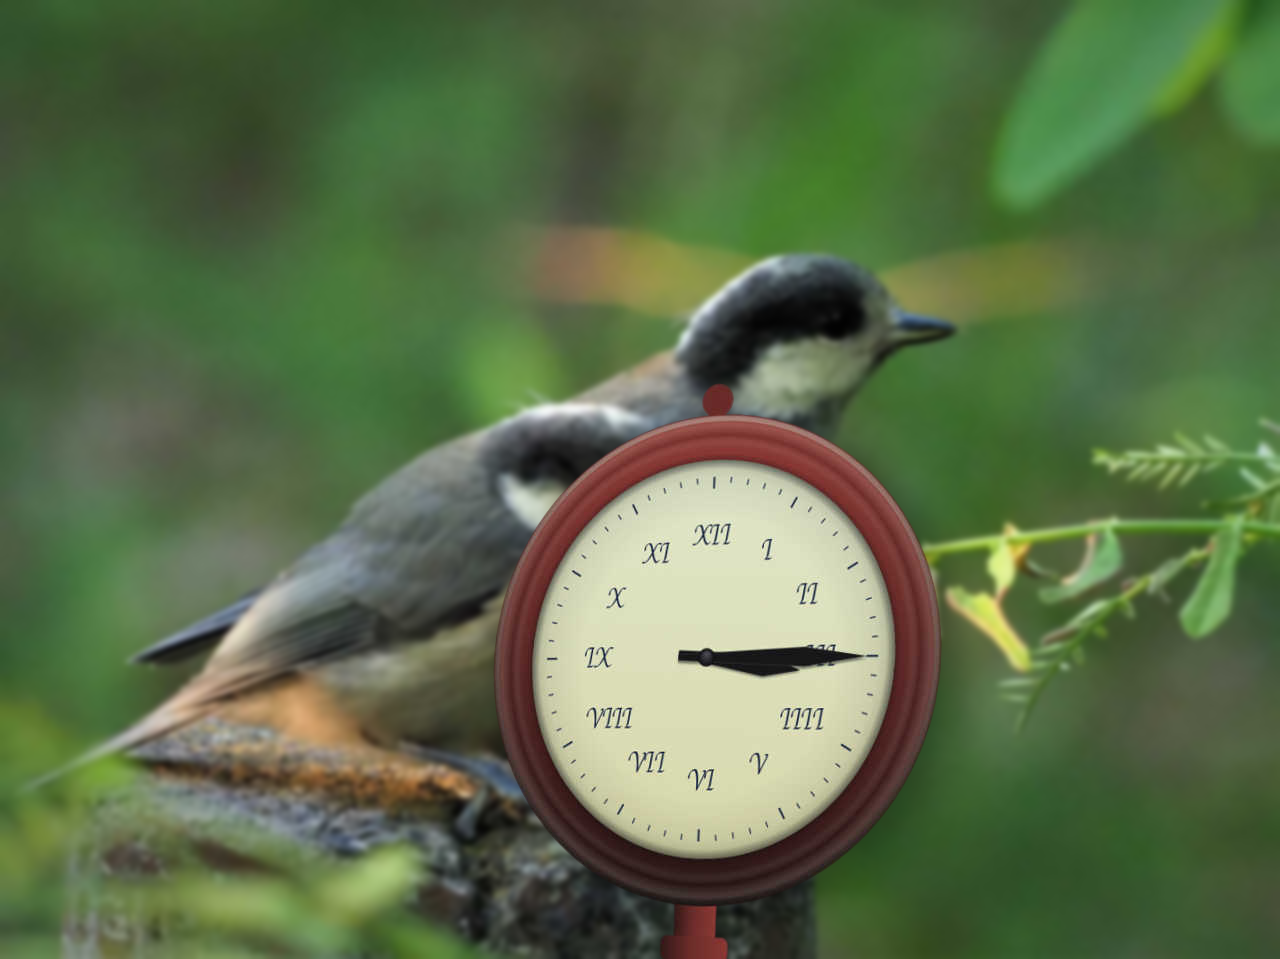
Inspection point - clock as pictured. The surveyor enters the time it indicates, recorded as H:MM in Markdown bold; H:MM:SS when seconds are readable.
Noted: **3:15**
